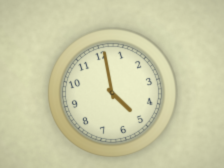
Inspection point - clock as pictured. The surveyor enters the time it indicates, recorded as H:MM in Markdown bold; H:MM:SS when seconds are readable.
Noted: **5:01**
